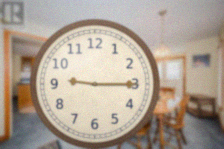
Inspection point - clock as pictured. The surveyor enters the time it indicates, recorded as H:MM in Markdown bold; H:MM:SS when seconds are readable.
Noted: **9:15**
